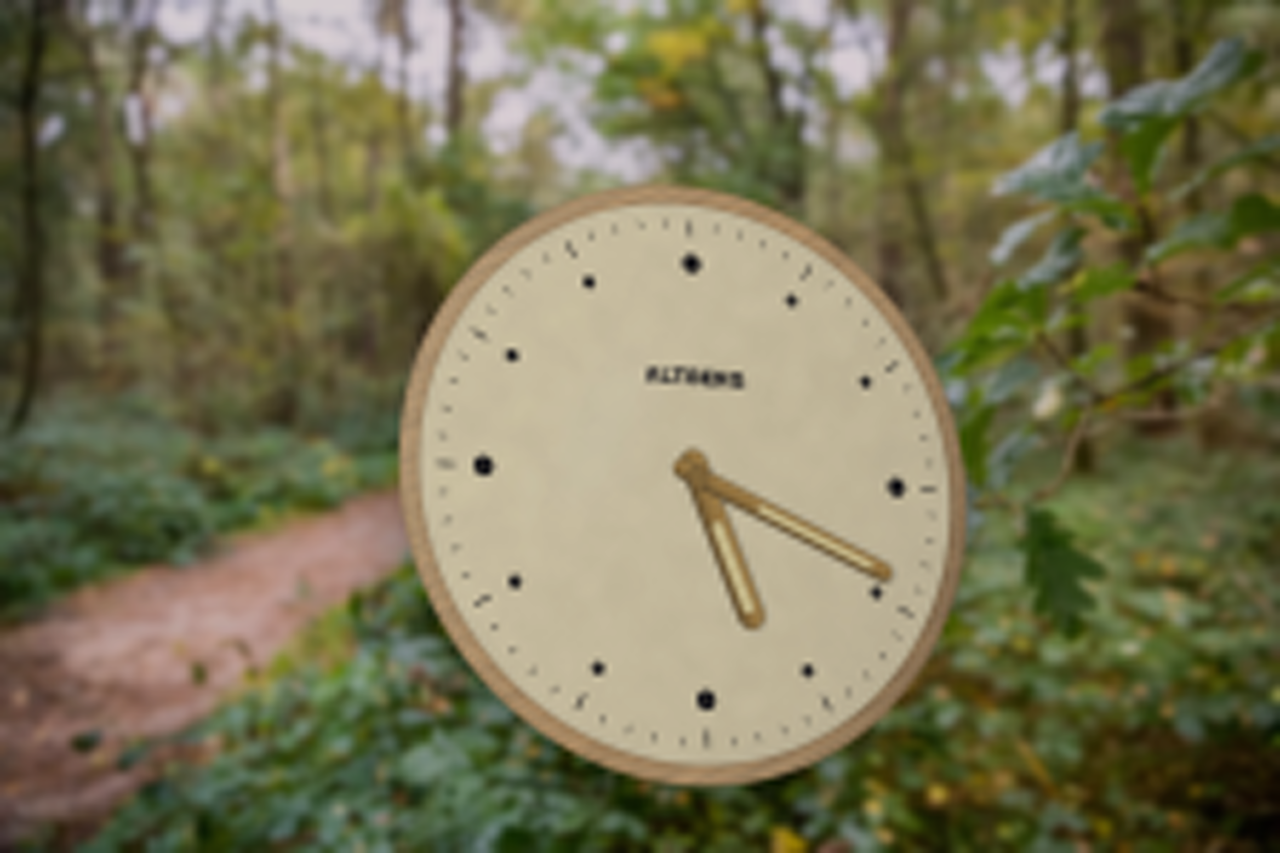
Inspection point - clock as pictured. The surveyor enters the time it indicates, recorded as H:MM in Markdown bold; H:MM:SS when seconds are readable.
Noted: **5:19**
